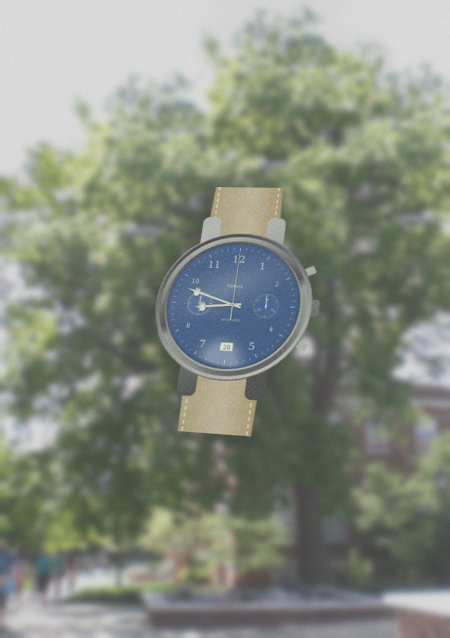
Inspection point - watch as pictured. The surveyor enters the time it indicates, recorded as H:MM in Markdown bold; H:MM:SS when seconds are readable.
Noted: **8:48**
